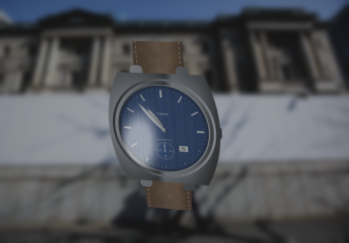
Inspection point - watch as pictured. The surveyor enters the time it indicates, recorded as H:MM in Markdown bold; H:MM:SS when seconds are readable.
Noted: **10:53**
